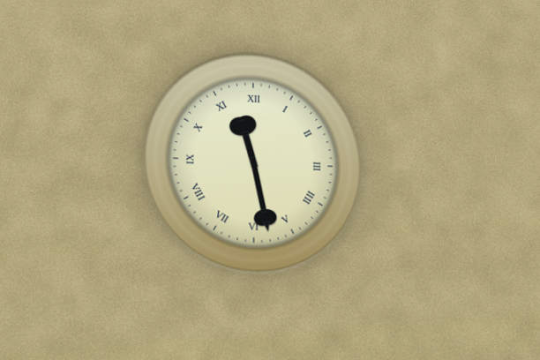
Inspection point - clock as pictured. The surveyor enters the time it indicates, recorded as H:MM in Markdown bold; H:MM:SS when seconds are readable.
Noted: **11:28**
